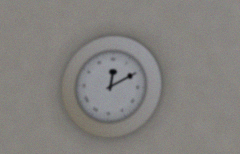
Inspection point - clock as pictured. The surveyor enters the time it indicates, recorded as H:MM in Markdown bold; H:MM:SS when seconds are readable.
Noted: **12:10**
